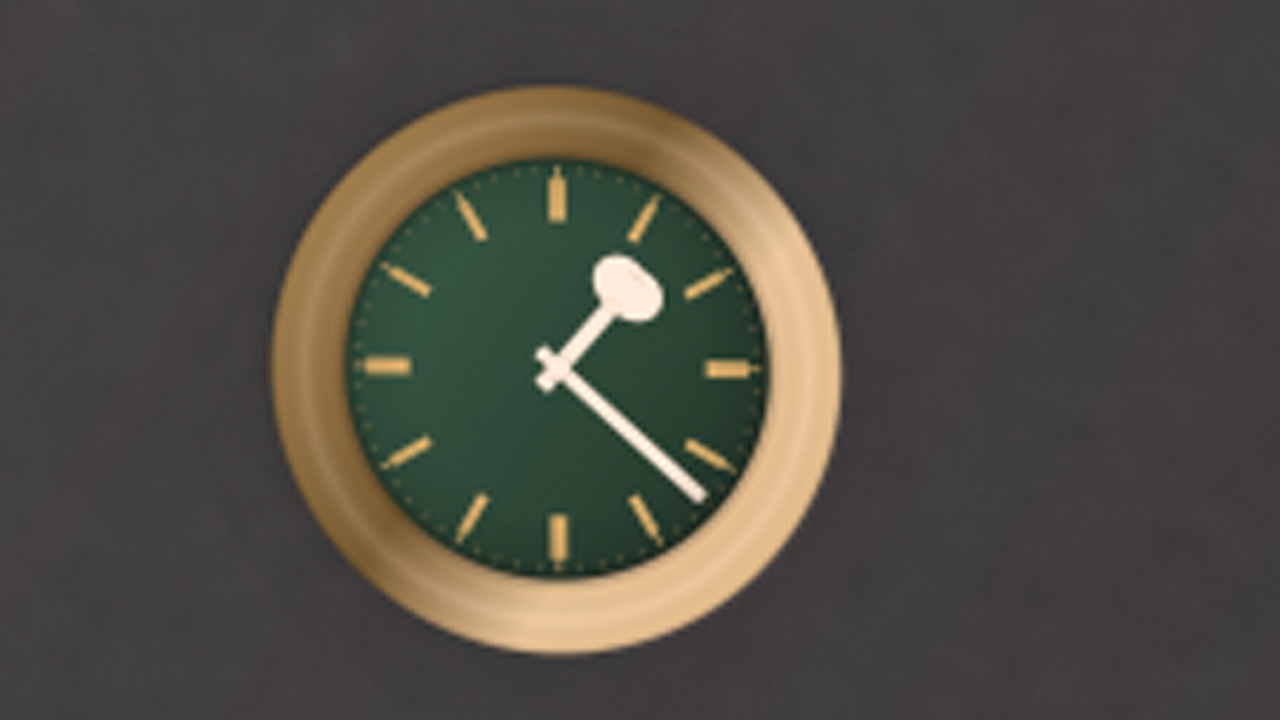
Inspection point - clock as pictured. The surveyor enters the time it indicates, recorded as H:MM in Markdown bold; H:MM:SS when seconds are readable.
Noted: **1:22**
